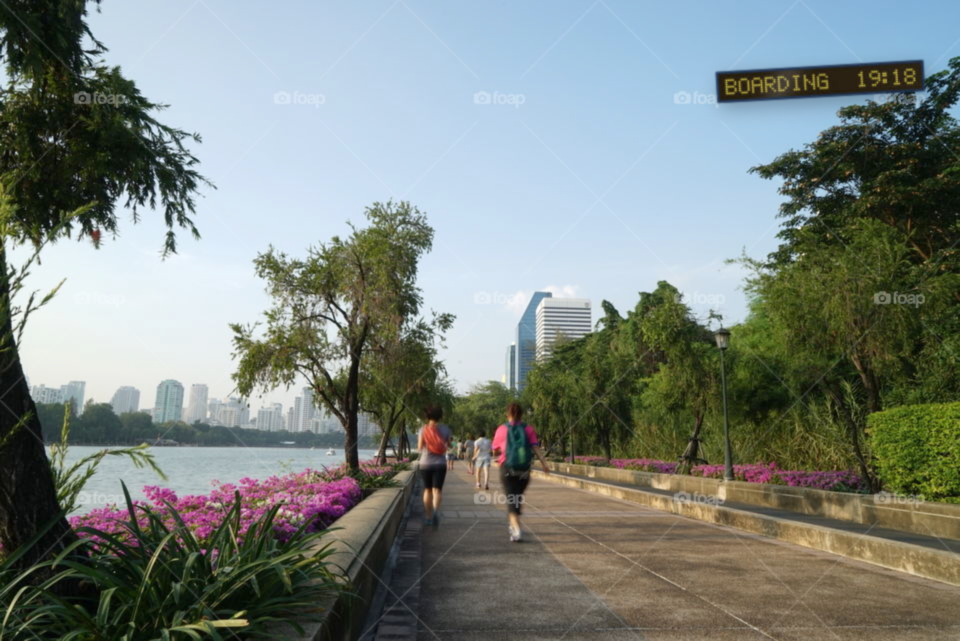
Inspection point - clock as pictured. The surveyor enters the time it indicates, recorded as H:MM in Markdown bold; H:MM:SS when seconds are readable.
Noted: **19:18**
